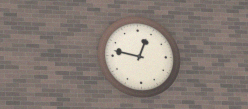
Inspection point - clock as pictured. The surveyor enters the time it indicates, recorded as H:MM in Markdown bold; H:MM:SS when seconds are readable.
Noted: **12:47**
